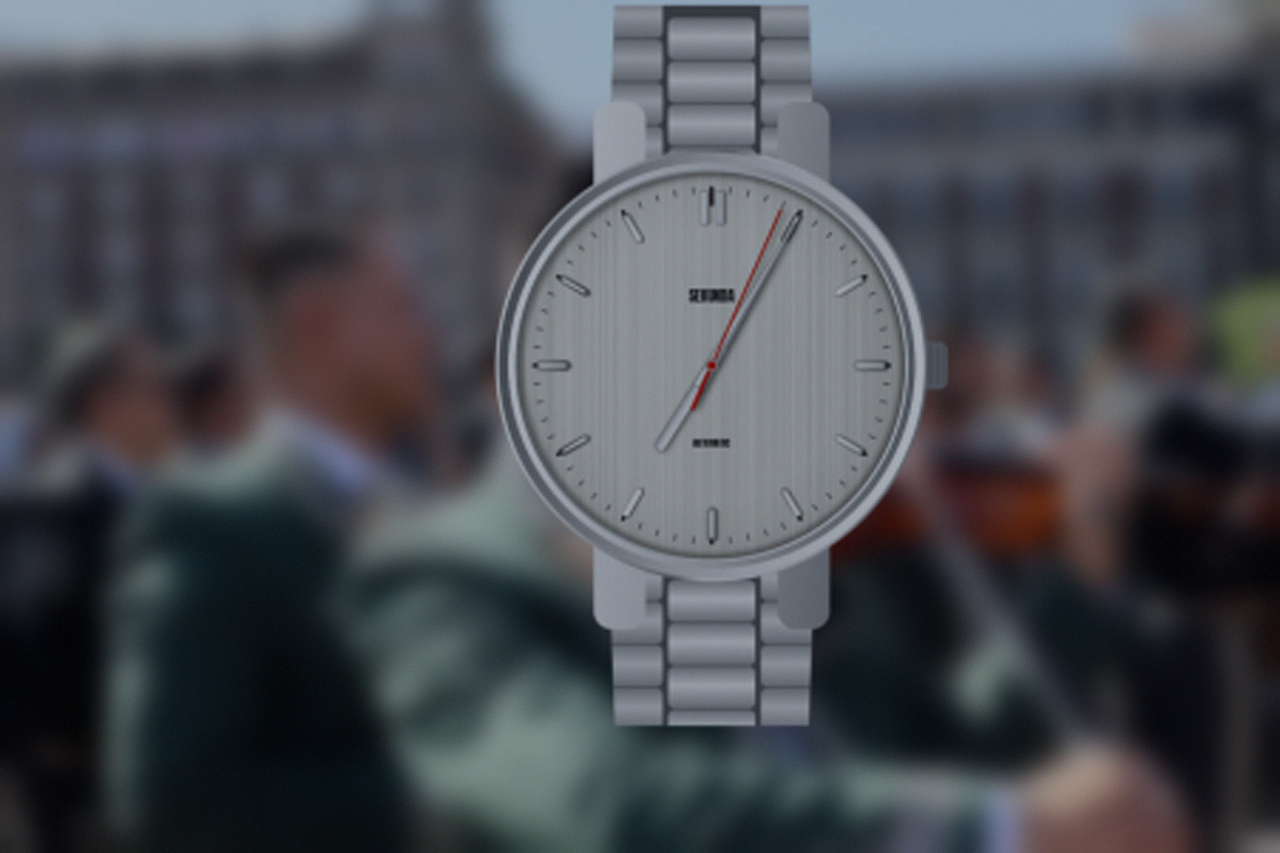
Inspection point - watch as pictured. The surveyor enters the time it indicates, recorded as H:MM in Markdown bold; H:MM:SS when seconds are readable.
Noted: **7:05:04**
